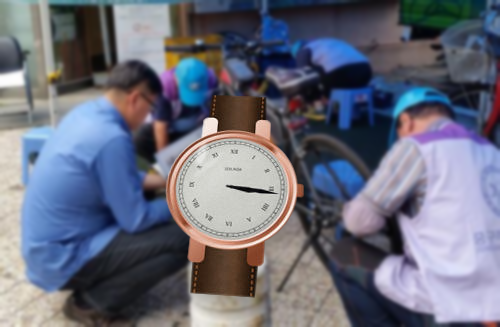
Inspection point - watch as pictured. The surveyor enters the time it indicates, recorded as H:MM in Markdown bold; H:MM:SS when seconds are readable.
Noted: **3:16**
